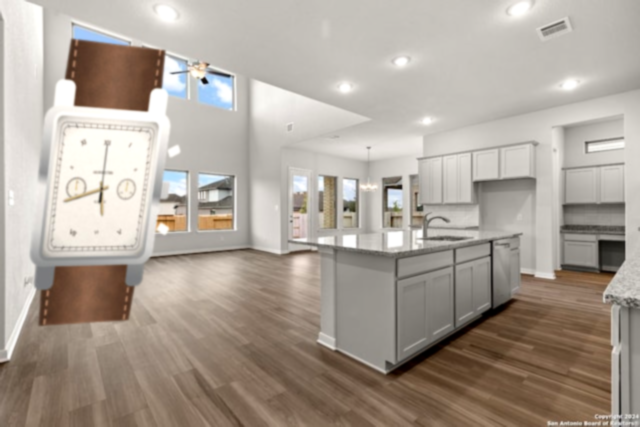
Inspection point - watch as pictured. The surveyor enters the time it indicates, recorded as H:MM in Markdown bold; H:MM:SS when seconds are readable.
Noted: **5:42**
